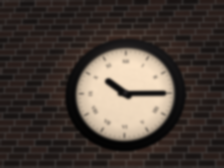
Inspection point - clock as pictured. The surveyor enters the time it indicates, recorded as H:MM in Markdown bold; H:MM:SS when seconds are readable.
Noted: **10:15**
